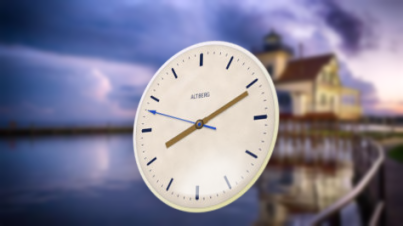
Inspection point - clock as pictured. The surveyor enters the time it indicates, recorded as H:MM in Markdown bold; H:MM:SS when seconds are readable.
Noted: **8:10:48**
